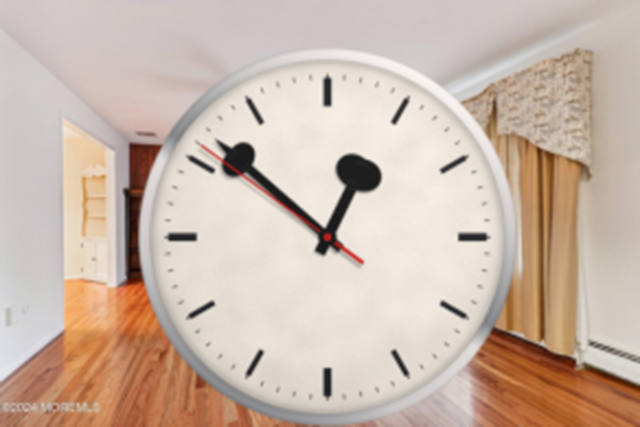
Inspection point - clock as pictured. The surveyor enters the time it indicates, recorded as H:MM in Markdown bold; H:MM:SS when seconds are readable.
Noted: **12:51:51**
